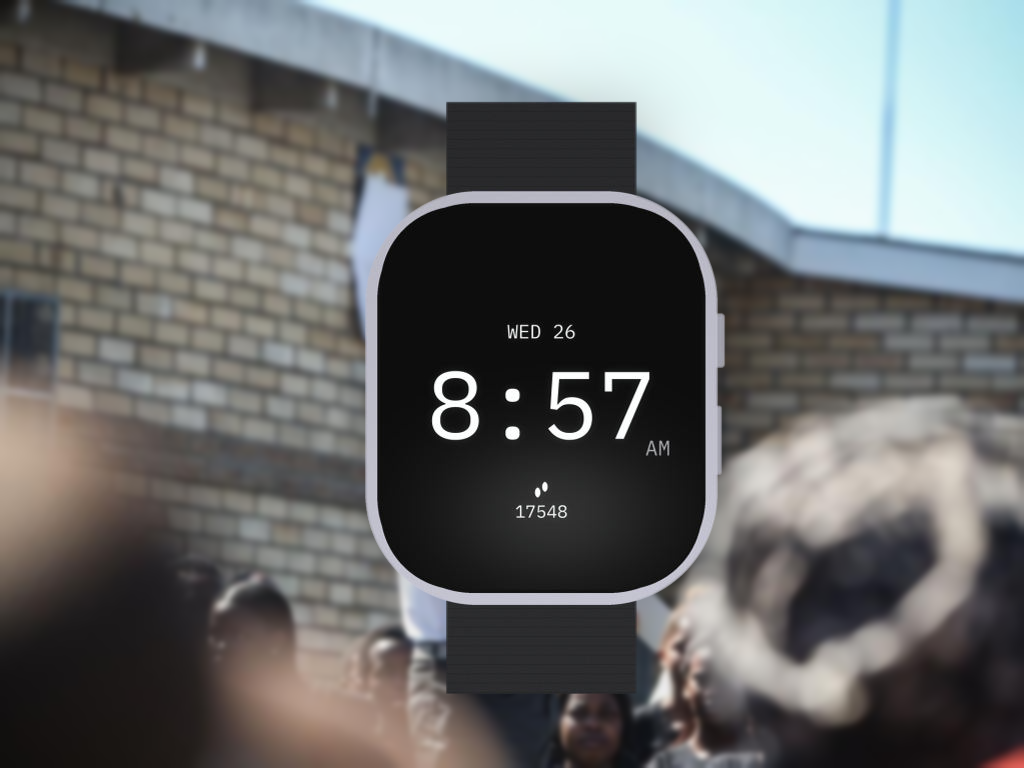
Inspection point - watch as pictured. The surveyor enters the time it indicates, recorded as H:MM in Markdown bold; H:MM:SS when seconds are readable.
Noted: **8:57**
